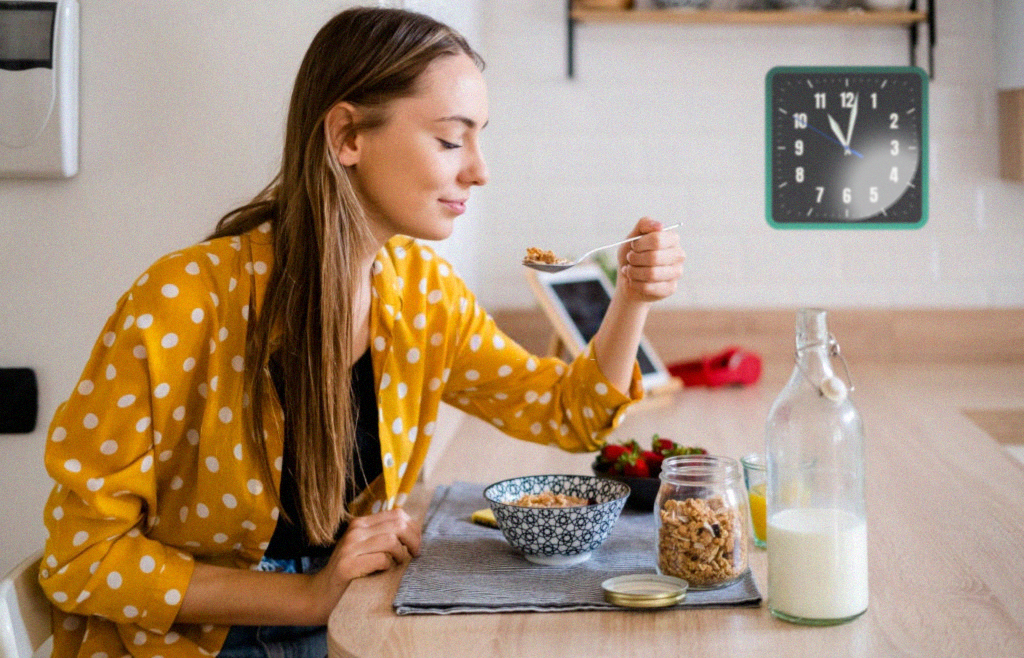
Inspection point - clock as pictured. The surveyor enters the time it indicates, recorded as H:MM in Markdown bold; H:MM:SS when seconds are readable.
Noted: **11:01:50**
